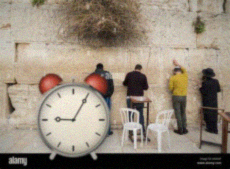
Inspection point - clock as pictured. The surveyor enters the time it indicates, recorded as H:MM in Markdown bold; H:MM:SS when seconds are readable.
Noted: **9:05**
